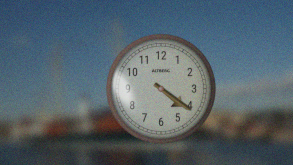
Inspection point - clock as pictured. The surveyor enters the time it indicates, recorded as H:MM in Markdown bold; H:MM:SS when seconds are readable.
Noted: **4:21**
